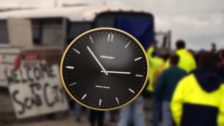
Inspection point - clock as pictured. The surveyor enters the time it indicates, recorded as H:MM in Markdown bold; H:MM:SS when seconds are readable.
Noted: **2:53**
